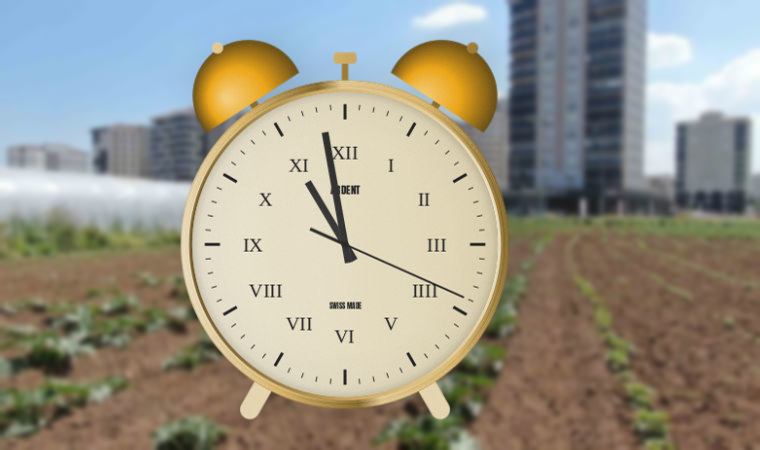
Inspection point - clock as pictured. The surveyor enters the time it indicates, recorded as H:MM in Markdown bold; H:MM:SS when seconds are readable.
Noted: **10:58:19**
